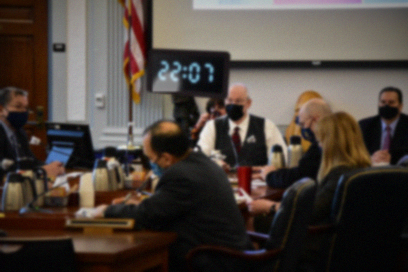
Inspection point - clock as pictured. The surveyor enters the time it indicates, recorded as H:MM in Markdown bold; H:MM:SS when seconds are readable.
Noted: **22:07**
